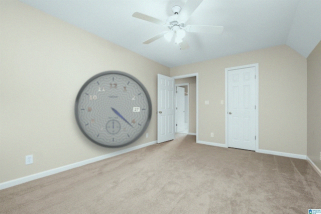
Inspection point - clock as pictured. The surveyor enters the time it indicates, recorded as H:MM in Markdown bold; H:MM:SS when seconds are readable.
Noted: **4:22**
